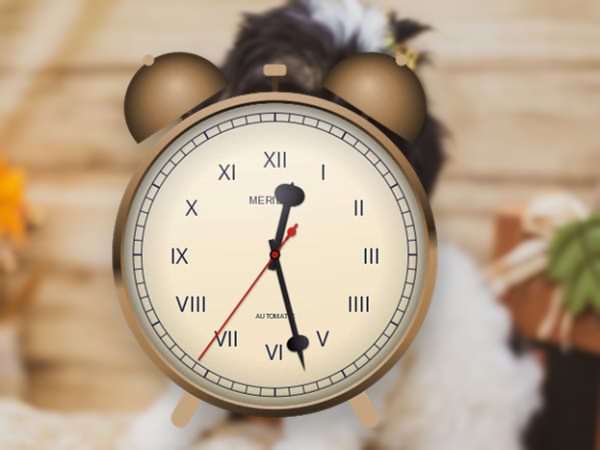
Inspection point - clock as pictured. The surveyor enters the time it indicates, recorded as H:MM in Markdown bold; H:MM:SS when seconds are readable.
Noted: **12:27:36**
